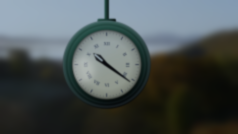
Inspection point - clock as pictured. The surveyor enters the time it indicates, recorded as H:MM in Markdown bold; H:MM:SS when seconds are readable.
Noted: **10:21**
